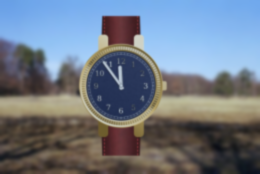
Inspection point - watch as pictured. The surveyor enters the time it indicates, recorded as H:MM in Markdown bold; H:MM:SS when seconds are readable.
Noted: **11:54**
